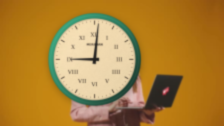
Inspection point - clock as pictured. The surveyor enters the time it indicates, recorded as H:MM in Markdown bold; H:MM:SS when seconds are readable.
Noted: **9:01**
